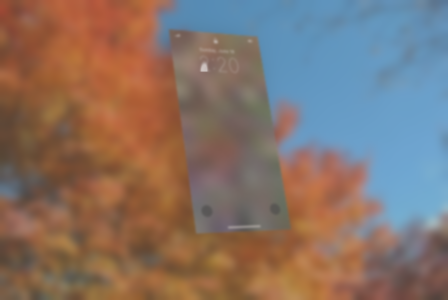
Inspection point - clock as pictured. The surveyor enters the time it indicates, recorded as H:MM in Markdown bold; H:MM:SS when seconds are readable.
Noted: **2:20**
